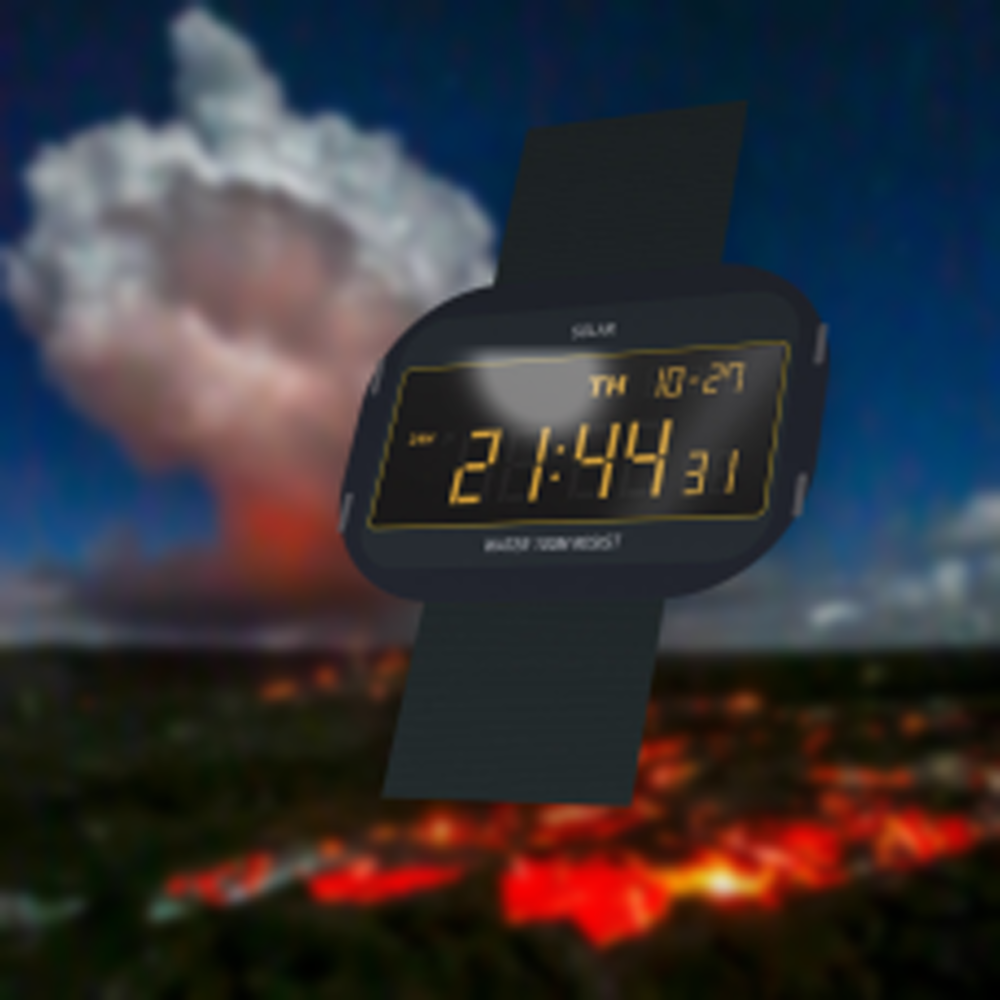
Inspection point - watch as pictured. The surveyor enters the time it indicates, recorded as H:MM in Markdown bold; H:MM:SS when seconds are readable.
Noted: **21:44:31**
